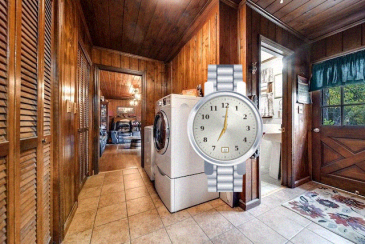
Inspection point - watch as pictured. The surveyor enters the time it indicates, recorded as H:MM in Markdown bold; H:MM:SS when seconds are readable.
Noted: **7:01**
